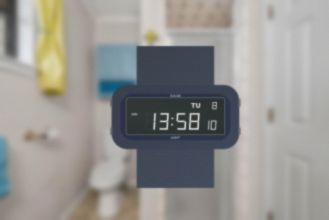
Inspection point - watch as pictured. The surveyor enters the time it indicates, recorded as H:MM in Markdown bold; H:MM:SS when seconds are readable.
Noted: **13:58:10**
